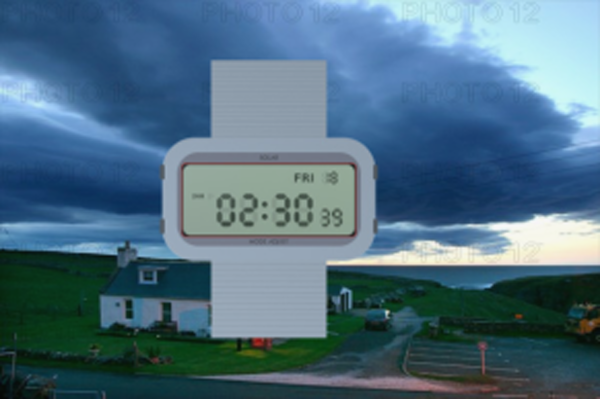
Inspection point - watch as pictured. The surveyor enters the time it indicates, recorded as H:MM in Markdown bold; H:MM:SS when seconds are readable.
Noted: **2:30:39**
